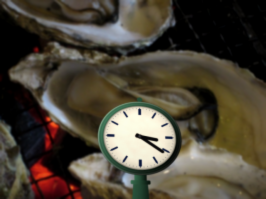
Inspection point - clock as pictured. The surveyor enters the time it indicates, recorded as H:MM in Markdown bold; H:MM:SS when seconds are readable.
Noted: **3:21**
